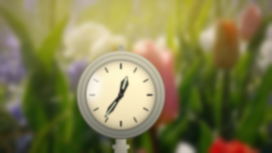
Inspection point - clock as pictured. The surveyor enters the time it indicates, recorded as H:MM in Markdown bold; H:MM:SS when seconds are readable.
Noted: **12:36**
